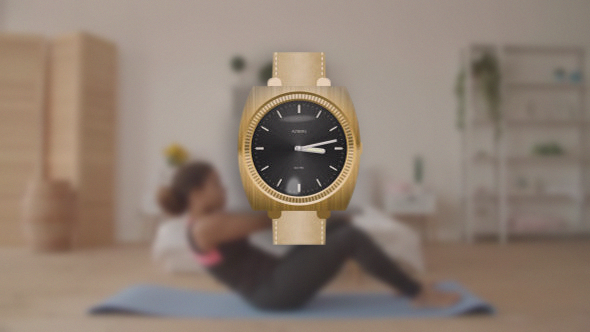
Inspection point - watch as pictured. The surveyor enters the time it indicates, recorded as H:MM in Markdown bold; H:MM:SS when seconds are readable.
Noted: **3:13**
